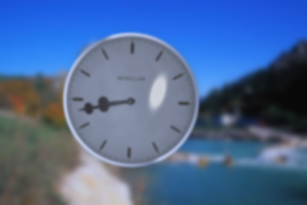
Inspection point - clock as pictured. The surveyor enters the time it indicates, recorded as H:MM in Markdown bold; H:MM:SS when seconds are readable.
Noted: **8:43**
